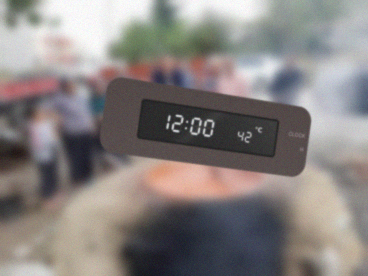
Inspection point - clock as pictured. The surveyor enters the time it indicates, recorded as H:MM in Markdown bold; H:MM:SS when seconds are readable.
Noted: **12:00**
